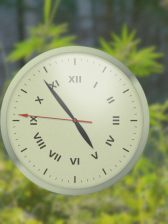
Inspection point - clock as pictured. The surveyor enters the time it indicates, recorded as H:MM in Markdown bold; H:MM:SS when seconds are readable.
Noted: **4:53:46**
